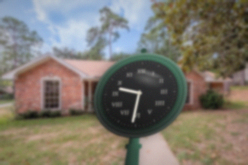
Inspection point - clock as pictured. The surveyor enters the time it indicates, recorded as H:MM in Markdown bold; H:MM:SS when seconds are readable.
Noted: **9:31**
